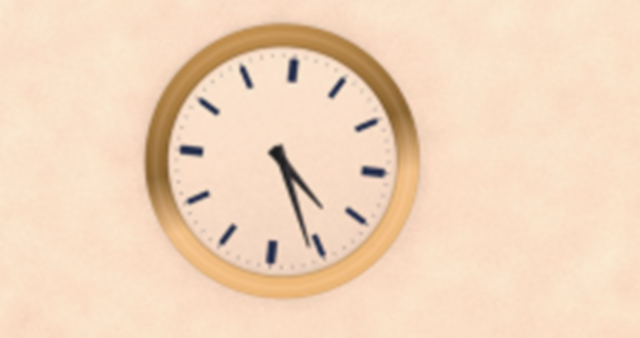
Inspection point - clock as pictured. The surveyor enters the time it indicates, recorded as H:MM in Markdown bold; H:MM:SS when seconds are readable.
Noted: **4:26**
